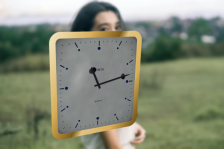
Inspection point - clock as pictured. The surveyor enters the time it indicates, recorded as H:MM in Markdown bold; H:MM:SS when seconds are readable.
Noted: **11:13**
